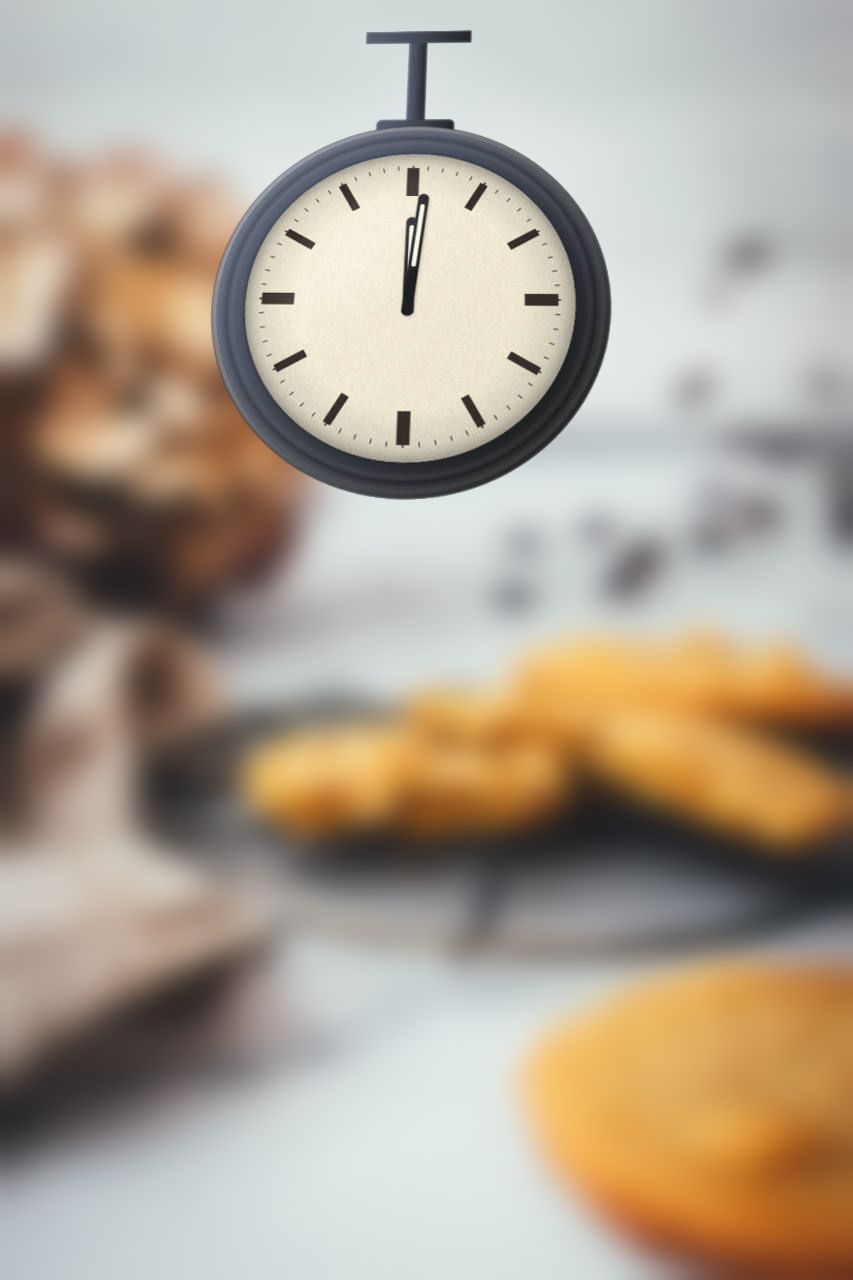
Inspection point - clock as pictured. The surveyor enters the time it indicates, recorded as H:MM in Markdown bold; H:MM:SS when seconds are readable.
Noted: **12:01**
